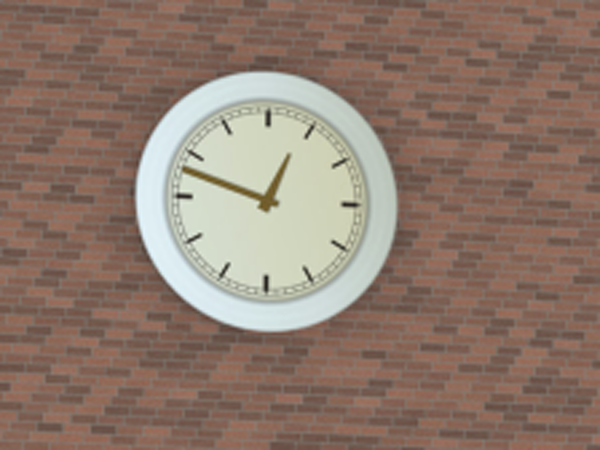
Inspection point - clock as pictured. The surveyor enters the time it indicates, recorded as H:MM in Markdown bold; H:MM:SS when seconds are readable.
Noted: **12:48**
